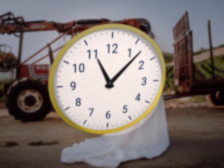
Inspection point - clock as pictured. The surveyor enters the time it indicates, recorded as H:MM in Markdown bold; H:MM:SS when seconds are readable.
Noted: **11:07**
